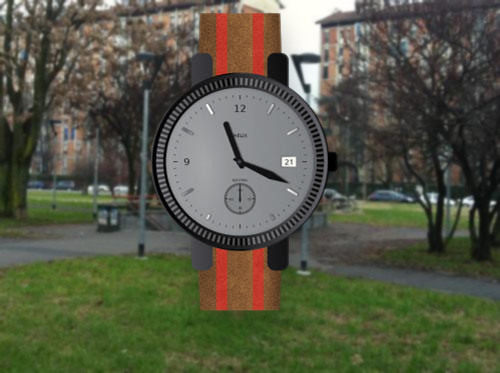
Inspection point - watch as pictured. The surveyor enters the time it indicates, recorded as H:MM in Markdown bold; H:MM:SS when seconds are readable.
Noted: **11:19**
